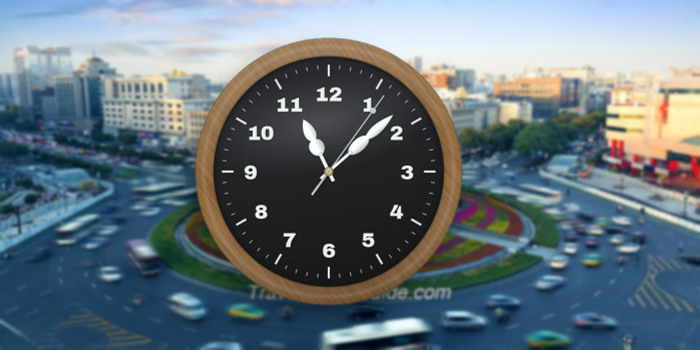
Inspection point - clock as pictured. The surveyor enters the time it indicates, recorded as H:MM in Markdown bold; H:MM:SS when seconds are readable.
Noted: **11:08:06**
